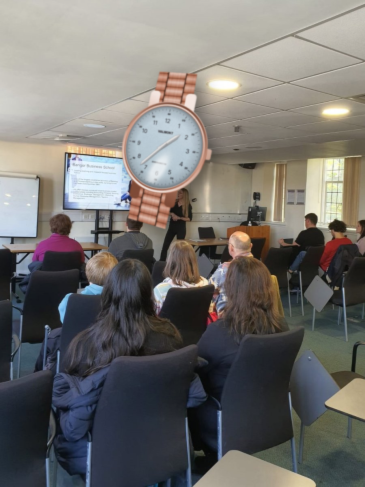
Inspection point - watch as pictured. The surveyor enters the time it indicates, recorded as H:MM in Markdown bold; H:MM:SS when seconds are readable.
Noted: **1:37**
